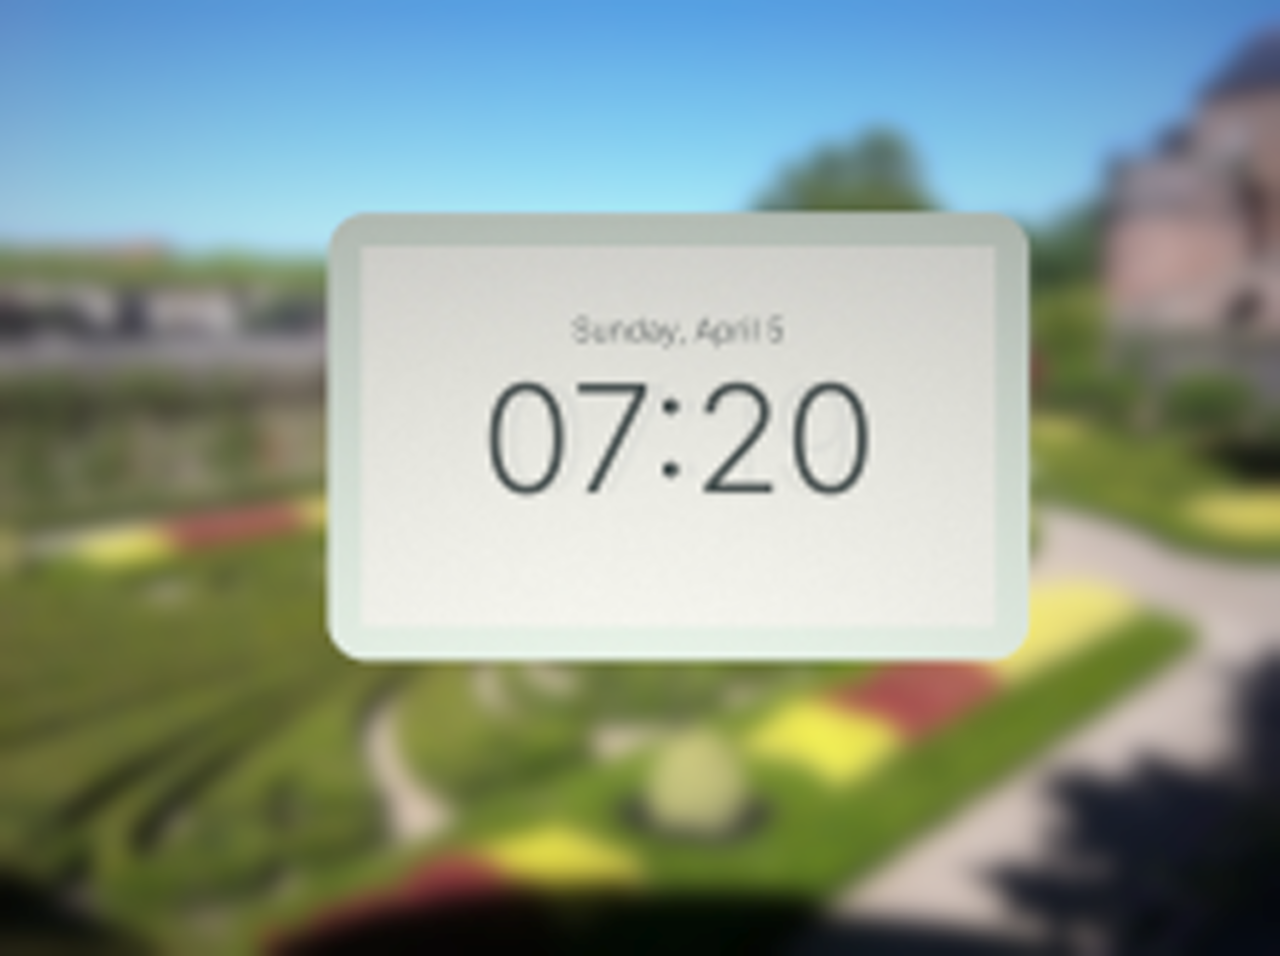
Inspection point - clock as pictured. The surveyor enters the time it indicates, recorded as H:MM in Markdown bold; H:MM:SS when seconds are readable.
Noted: **7:20**
